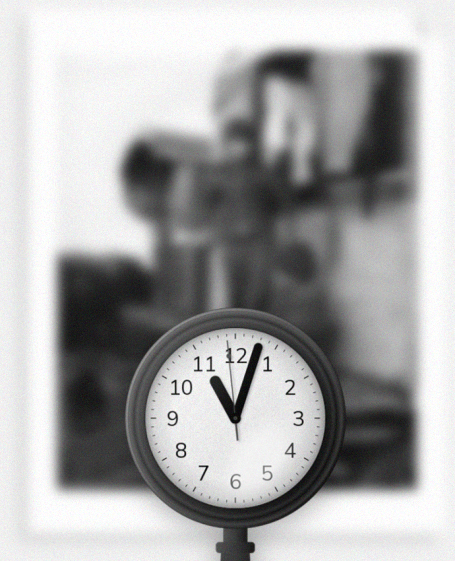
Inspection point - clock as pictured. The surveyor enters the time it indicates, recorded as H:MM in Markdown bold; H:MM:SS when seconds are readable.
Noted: **11:02:59**
